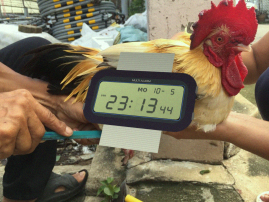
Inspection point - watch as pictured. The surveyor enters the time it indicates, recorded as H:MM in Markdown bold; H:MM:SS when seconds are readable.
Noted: **23:13:44**
